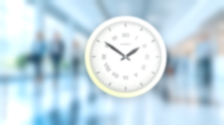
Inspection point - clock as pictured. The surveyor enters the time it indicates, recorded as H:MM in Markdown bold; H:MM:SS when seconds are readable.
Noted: **1:51**
